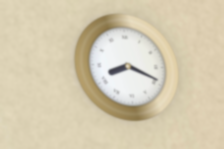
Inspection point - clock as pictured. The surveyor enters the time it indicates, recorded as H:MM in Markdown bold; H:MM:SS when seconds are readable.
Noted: **8:19**
